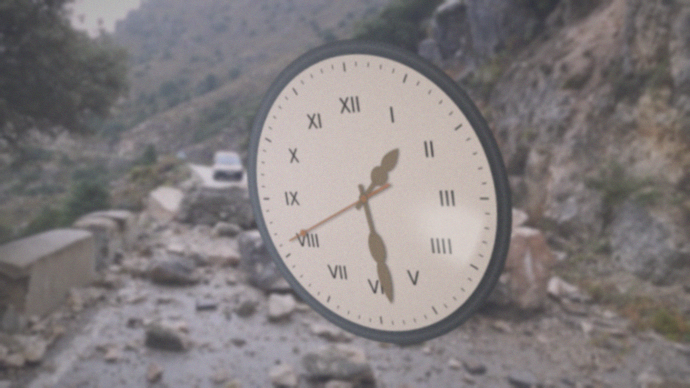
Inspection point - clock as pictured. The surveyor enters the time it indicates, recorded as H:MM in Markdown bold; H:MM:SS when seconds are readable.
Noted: **1:28:41**
